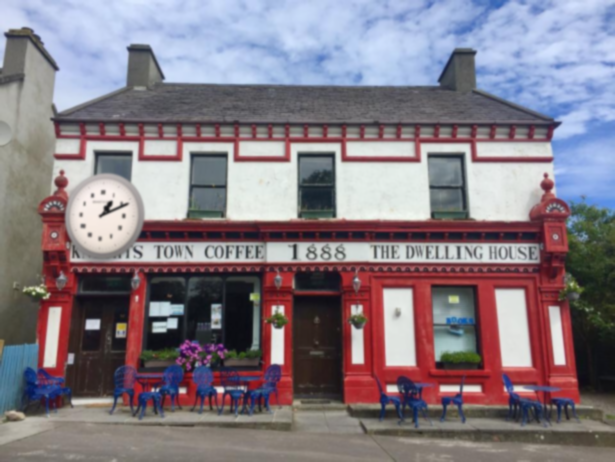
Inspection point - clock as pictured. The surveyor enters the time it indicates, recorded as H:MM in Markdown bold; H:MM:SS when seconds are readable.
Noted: **1:11**
